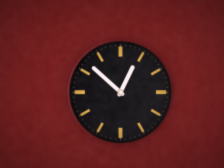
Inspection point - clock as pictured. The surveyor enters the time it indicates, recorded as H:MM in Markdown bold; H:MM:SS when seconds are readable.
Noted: **12:52**
